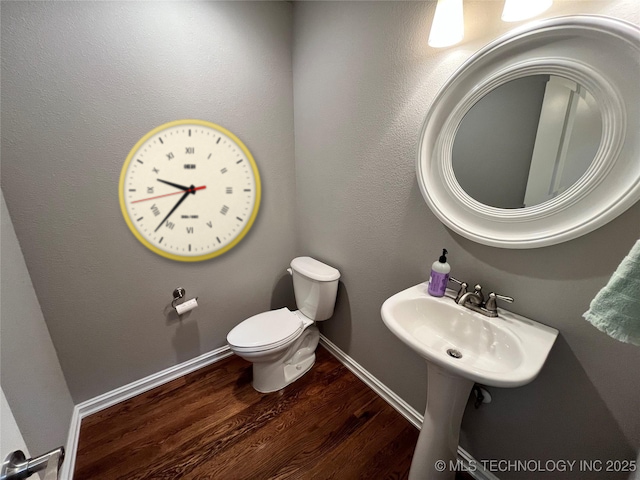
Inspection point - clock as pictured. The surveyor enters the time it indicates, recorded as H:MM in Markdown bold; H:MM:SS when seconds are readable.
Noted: **9:36:43**
